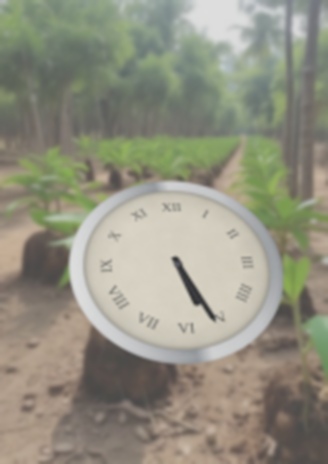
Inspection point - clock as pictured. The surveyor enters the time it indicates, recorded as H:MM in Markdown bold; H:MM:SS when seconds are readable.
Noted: **5:26**
